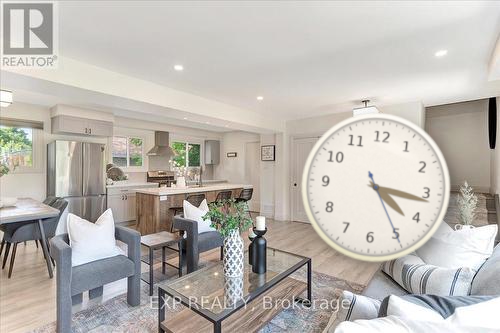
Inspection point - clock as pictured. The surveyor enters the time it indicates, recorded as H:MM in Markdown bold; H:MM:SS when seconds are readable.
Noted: **4:16:25**
